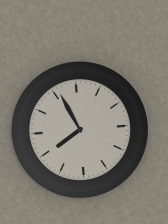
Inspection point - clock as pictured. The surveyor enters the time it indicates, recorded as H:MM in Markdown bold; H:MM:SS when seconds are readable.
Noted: **7:56**
